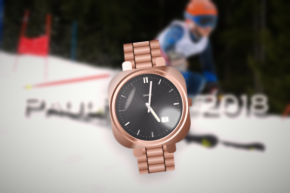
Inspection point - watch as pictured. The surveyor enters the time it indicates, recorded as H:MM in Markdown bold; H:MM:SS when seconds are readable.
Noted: **5:02**
